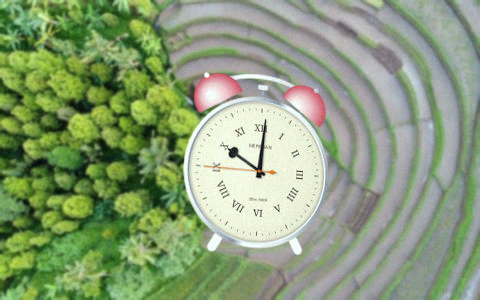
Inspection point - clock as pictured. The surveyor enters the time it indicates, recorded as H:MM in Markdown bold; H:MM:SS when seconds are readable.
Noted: **10:00:45**
